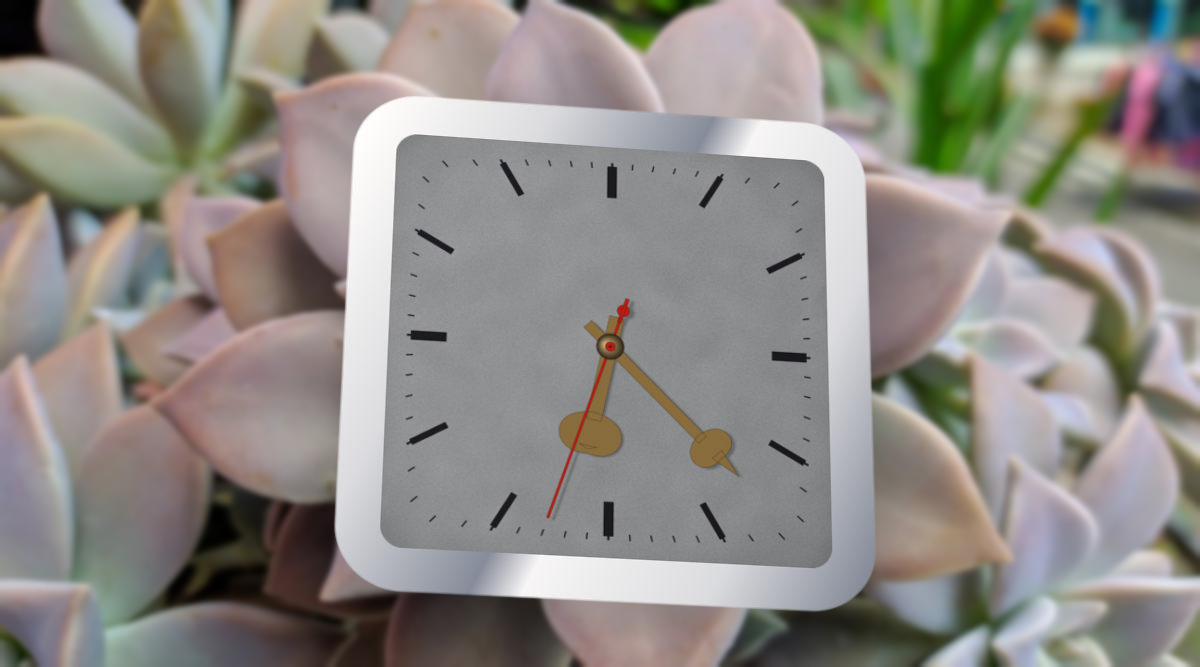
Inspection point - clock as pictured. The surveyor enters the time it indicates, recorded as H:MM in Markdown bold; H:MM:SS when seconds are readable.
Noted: **6:22:33**
